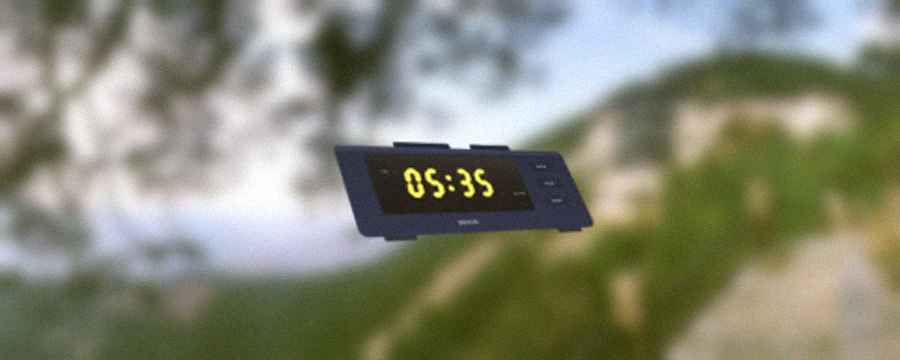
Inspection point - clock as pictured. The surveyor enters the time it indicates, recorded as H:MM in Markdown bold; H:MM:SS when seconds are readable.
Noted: **5:35**
